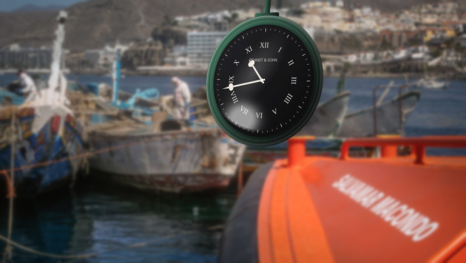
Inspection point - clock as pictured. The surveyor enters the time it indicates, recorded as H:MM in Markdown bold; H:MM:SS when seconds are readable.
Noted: **10:43**
